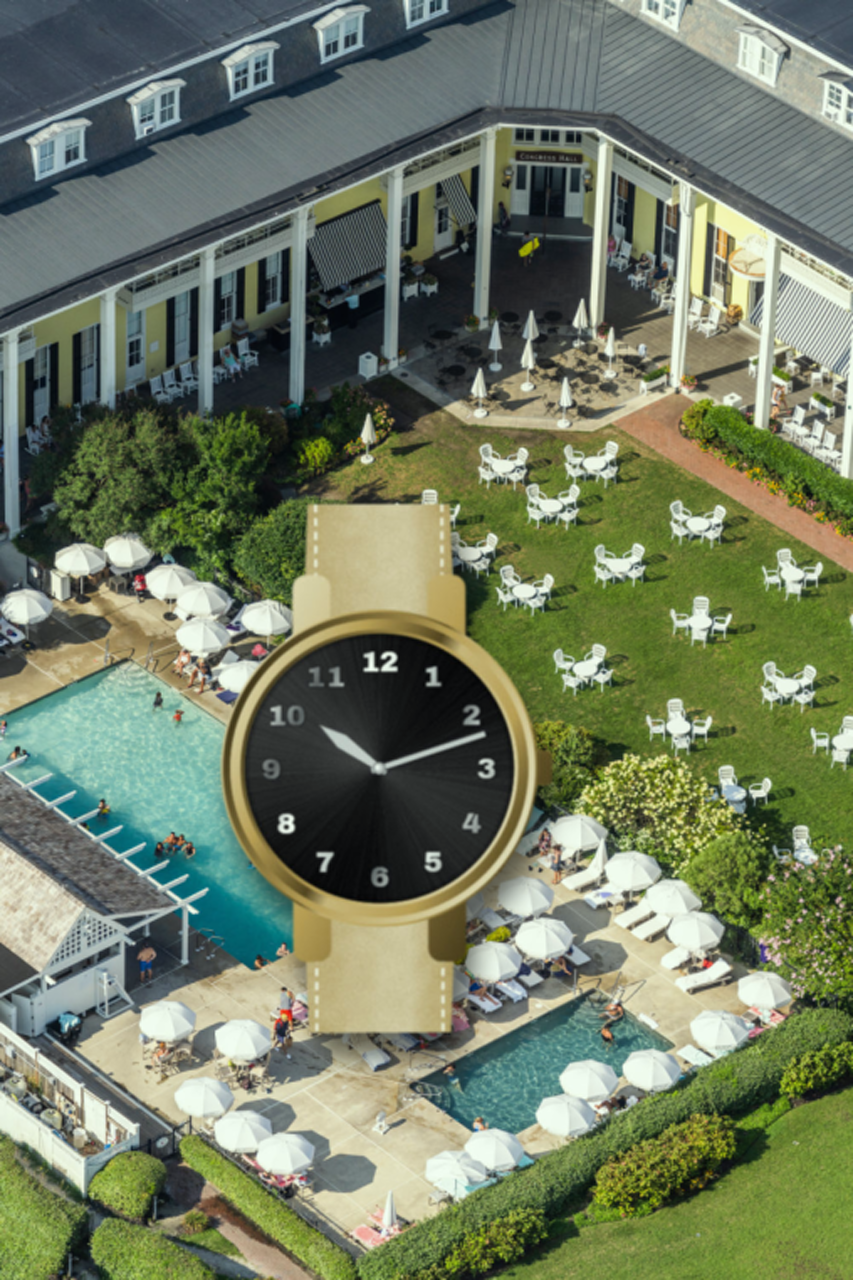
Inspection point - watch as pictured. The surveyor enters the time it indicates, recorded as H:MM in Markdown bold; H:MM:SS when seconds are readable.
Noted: **10:12**
